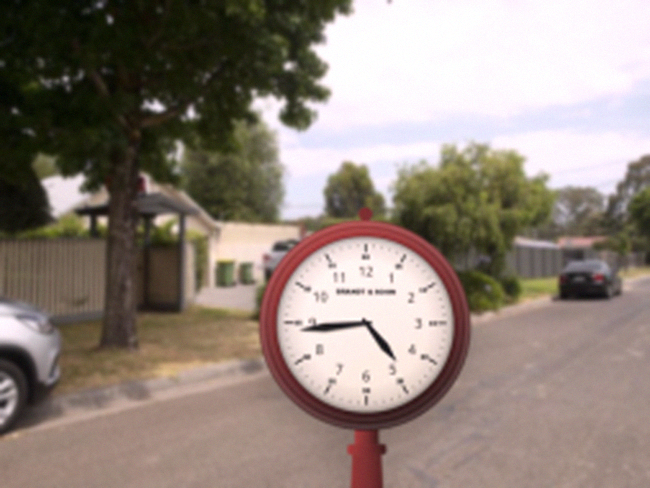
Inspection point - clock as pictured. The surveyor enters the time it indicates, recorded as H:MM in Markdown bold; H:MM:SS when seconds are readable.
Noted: **4:44**
